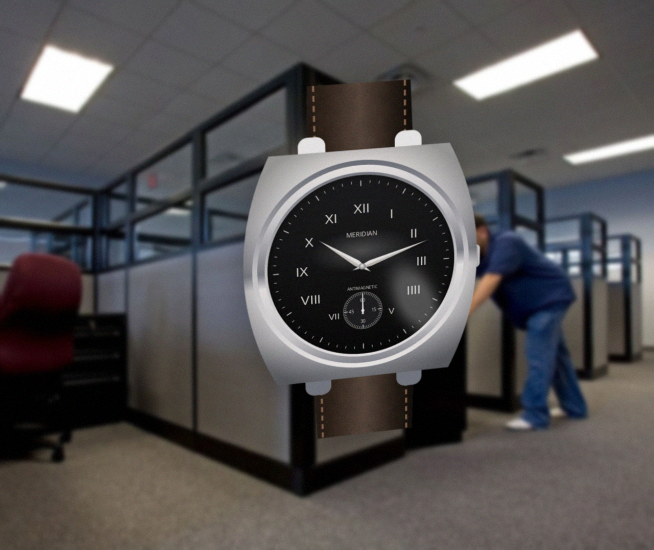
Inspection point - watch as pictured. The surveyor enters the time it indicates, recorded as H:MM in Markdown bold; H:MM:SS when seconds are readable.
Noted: **10:12**
